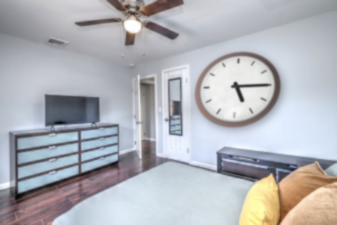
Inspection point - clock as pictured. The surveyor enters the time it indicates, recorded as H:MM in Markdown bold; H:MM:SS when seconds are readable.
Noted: **5:15**
